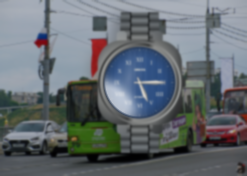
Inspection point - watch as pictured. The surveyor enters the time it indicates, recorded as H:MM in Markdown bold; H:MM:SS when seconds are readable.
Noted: **5:15**
